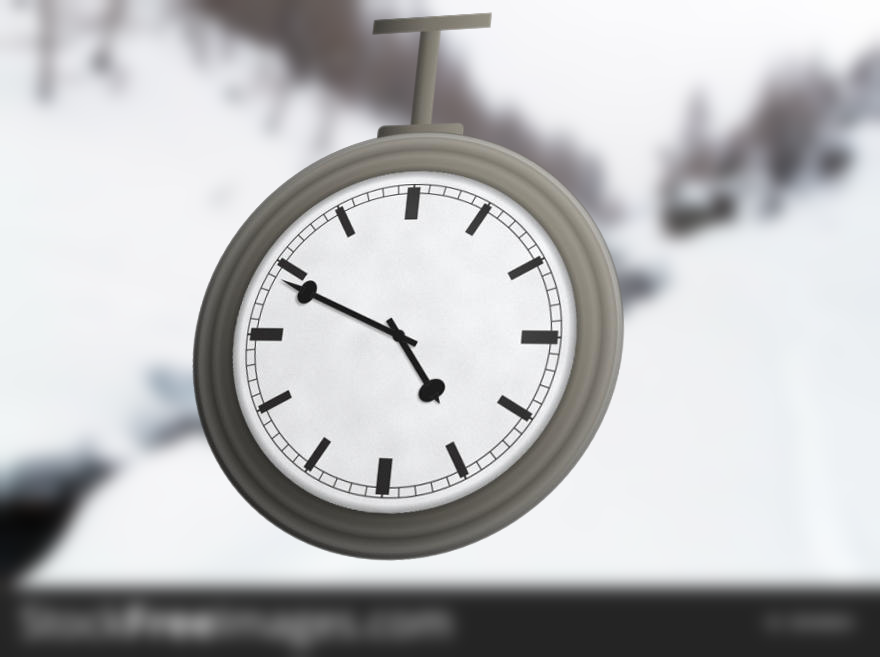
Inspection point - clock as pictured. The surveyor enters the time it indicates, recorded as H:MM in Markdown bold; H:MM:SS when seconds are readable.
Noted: **4:49**
